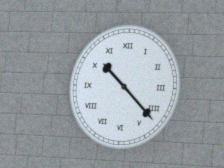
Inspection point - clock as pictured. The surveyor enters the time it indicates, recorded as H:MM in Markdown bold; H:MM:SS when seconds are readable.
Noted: **10:22**
